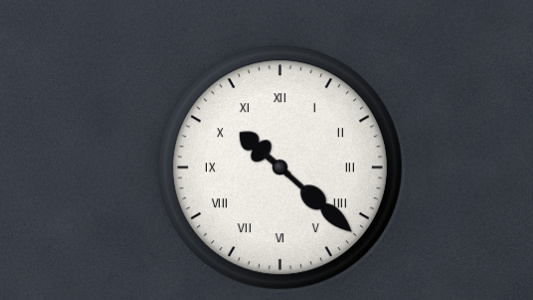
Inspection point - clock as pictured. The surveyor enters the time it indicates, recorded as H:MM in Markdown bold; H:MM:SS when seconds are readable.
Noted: **10:22**
